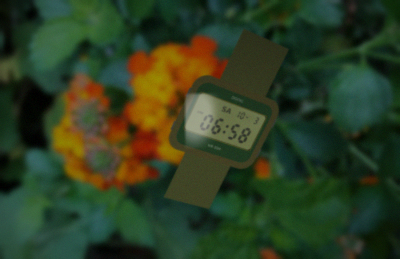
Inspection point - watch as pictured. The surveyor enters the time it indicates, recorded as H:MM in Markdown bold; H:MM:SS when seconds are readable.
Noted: **6:58**
